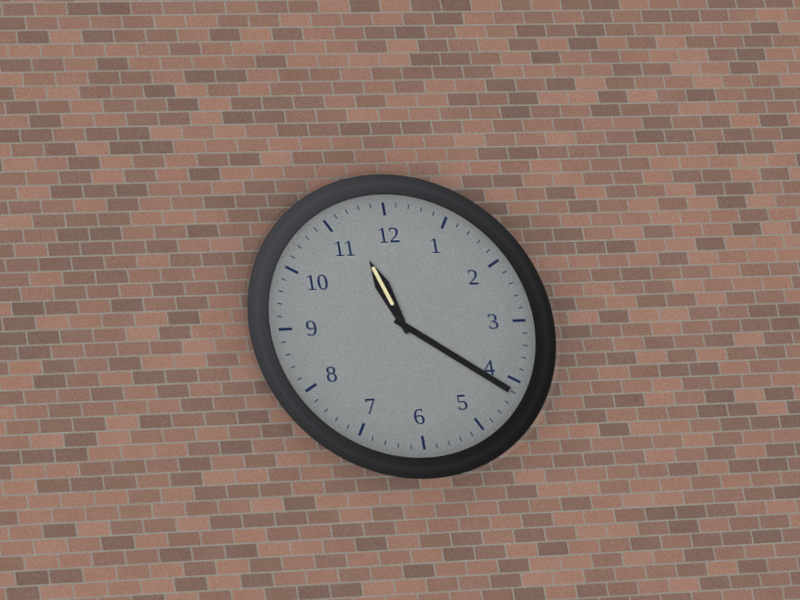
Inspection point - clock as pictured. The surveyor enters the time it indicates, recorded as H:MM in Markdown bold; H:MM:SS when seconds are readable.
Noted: **11:21**
